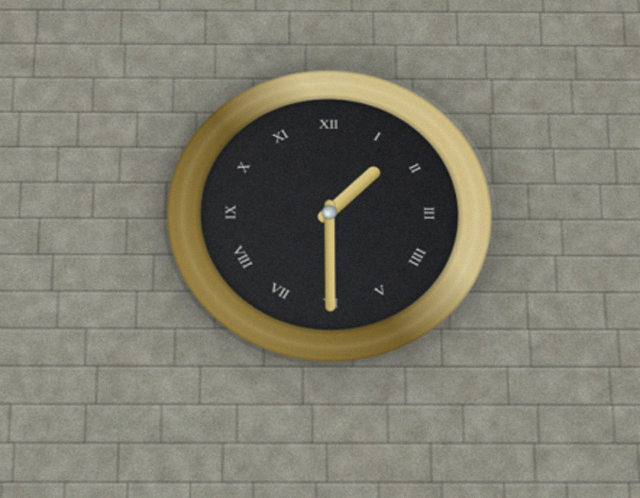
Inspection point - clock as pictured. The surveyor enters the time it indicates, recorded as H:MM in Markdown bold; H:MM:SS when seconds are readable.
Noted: **1:30**
